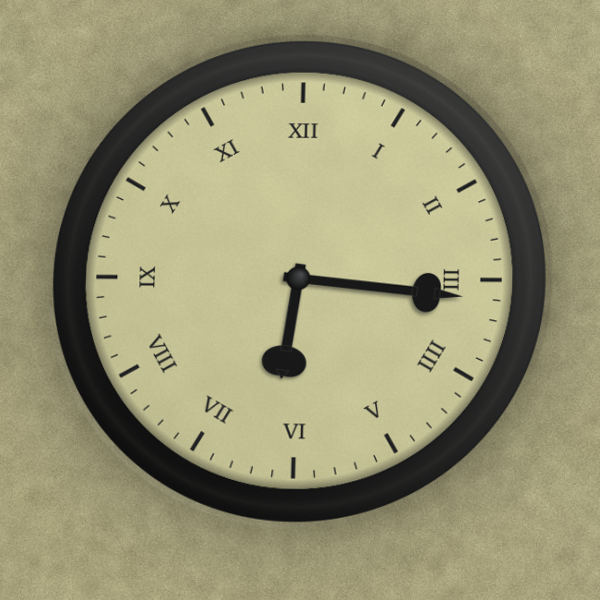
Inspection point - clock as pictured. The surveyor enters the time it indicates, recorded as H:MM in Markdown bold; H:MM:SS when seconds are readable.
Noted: **6:16**
